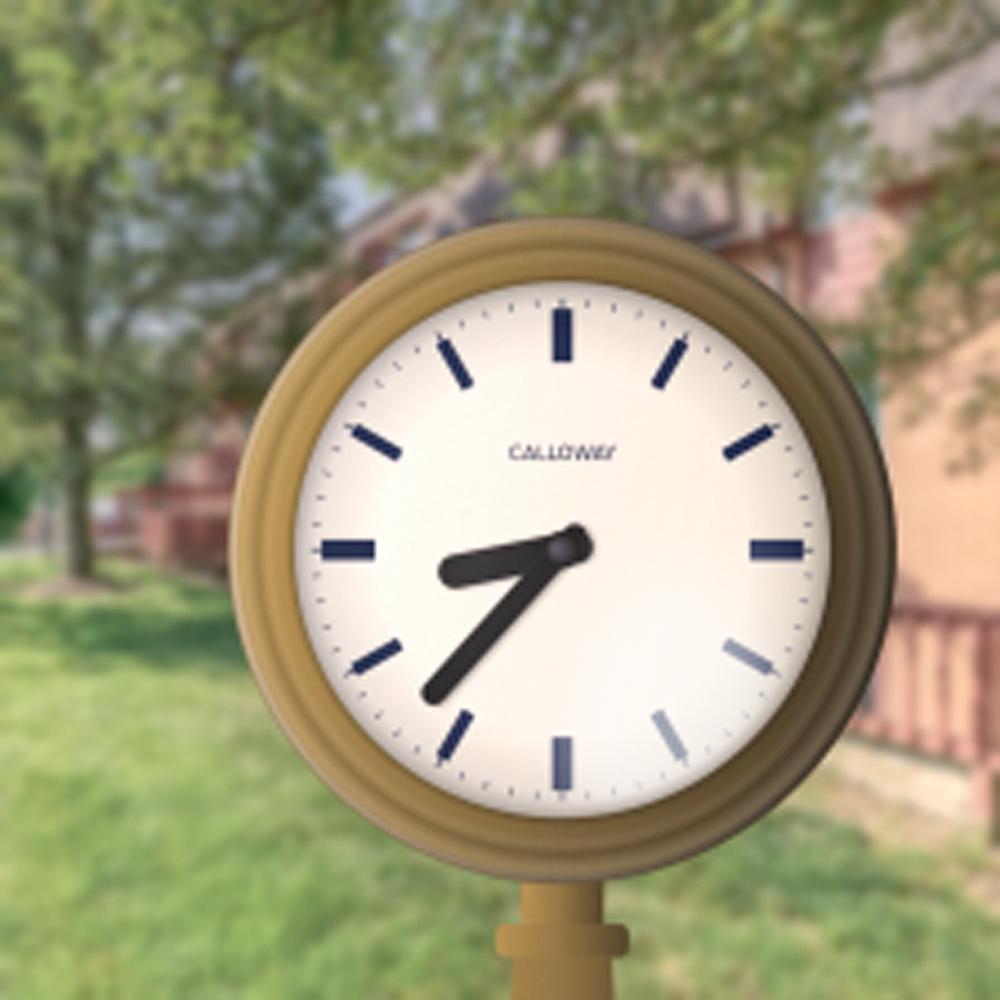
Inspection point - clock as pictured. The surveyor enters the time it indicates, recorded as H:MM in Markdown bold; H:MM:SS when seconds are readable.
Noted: **8:37**
